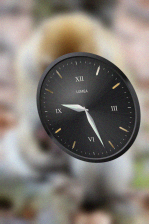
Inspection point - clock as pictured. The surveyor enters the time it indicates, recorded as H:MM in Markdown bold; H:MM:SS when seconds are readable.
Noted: **9:27**
